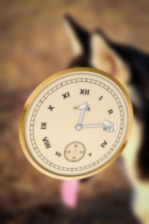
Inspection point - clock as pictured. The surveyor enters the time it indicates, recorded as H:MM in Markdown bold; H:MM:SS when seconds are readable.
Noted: **12:14**
